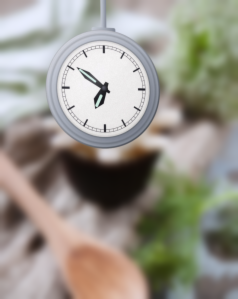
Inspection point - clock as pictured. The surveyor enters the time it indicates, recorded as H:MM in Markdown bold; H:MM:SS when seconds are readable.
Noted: **6:51**
